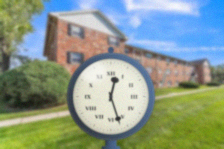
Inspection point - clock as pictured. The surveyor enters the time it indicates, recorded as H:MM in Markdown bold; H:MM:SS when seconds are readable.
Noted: **12:27**
